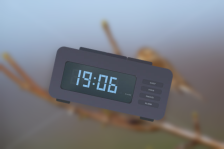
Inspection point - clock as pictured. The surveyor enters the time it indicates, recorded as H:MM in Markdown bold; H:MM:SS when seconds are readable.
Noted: **19:06**
